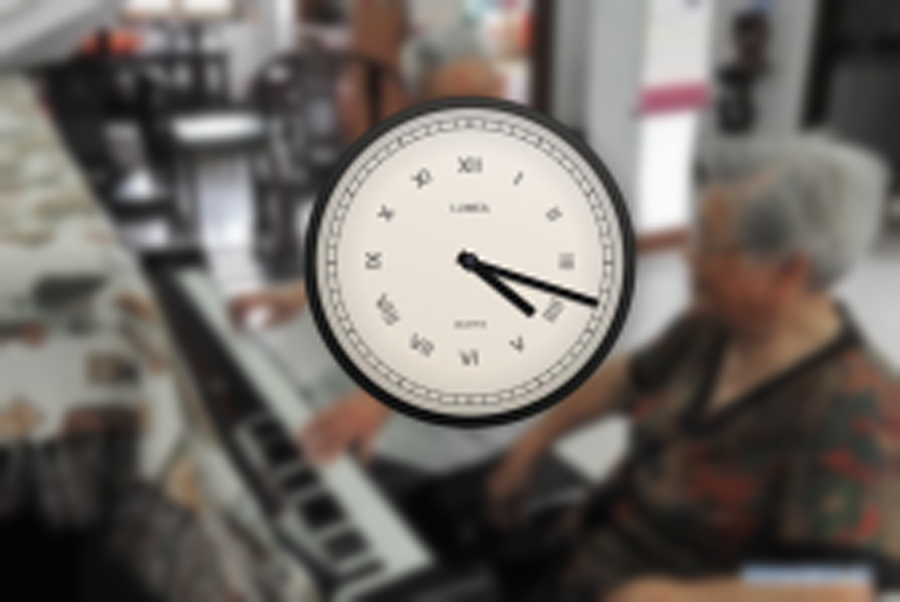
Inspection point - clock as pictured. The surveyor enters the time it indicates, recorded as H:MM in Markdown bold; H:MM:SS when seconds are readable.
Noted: **4:18**
